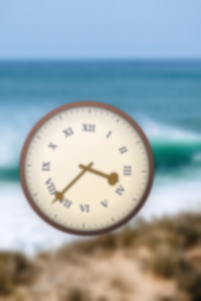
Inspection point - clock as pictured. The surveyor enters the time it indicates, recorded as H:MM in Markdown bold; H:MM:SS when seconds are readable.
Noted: **3:37**
